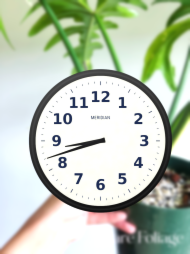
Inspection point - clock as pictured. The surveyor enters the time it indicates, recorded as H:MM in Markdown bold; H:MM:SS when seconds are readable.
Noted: **8:42**
